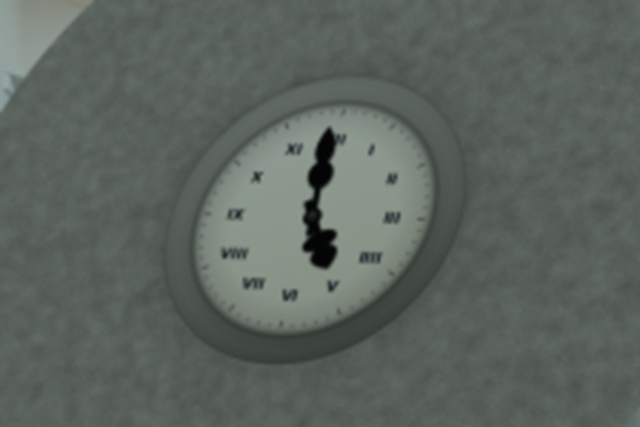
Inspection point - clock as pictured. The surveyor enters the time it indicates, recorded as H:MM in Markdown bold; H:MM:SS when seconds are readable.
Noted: **4:59**
